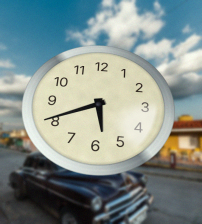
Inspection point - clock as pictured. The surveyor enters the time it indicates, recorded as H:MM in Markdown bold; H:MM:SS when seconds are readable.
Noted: **5:41**
